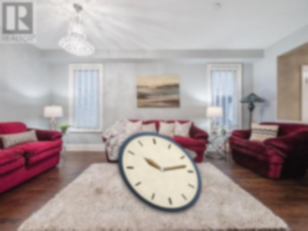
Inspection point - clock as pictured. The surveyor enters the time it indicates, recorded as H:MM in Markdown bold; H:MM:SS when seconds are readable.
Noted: **10:13**
